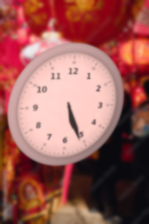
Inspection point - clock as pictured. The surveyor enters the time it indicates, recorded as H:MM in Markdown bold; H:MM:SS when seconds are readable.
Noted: **5:26**
